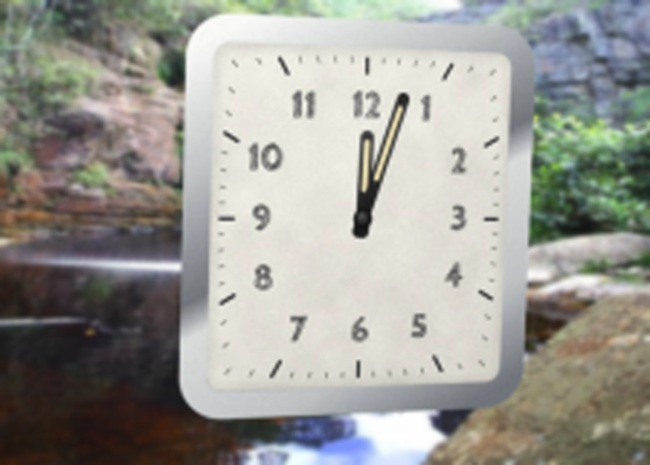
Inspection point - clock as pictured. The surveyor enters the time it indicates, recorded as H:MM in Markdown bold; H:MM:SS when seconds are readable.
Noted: **12:03**
